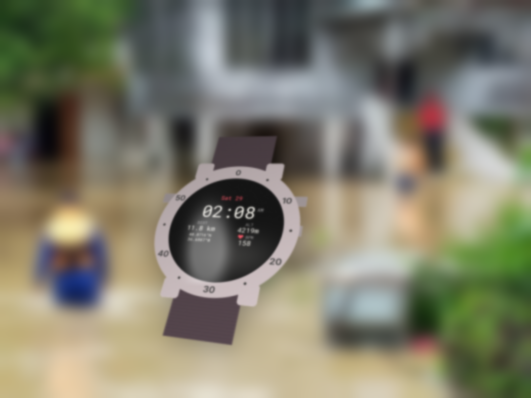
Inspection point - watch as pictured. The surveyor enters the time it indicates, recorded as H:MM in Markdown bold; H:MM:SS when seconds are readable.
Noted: **2:08**
